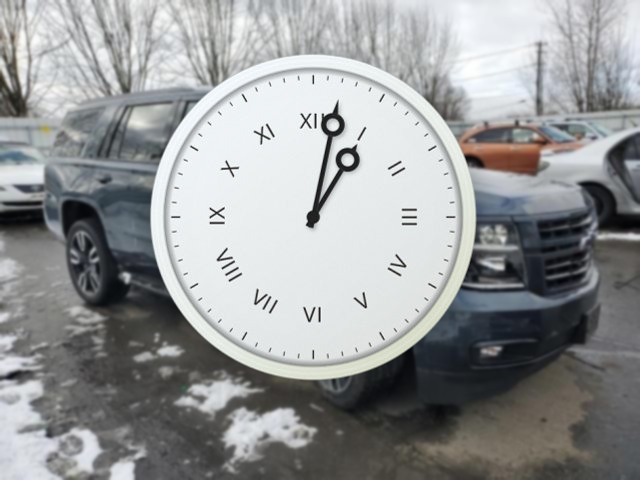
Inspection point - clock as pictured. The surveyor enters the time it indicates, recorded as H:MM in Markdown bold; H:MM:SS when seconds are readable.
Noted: **1:02**
